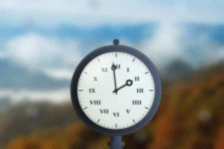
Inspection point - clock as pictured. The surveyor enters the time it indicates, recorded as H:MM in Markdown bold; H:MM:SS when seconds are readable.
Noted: **1:59**
